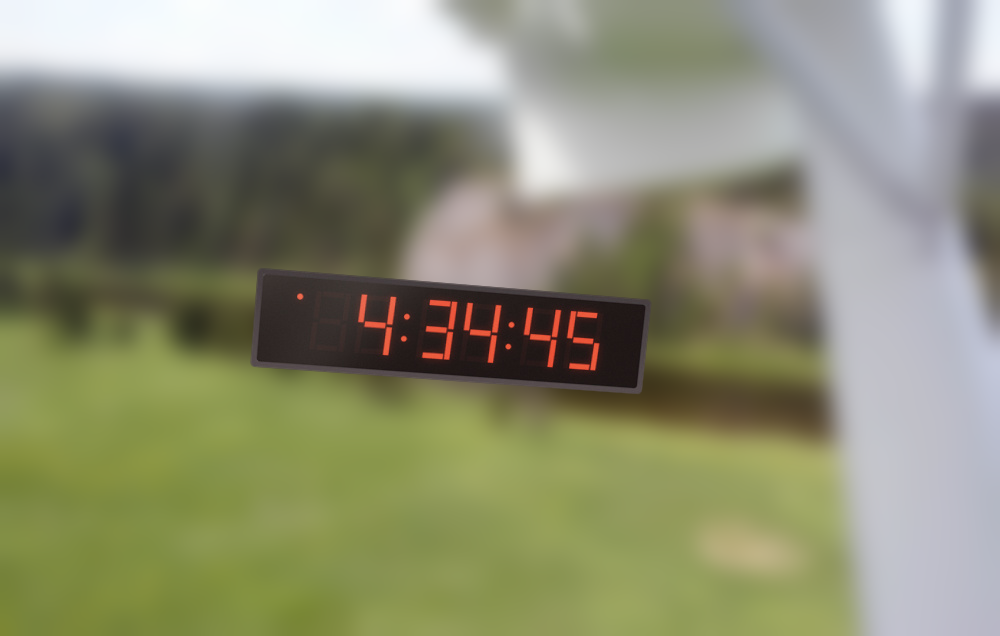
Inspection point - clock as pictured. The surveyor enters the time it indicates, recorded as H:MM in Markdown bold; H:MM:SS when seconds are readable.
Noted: **4:34:45**
